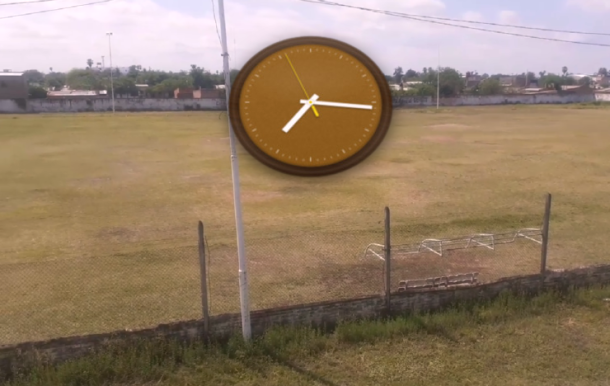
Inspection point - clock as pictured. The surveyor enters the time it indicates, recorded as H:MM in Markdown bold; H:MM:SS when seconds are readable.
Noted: **7:15:56**
